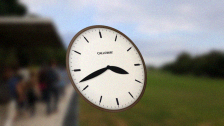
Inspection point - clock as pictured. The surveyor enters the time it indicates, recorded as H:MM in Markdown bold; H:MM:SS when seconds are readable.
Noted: **3:42**
